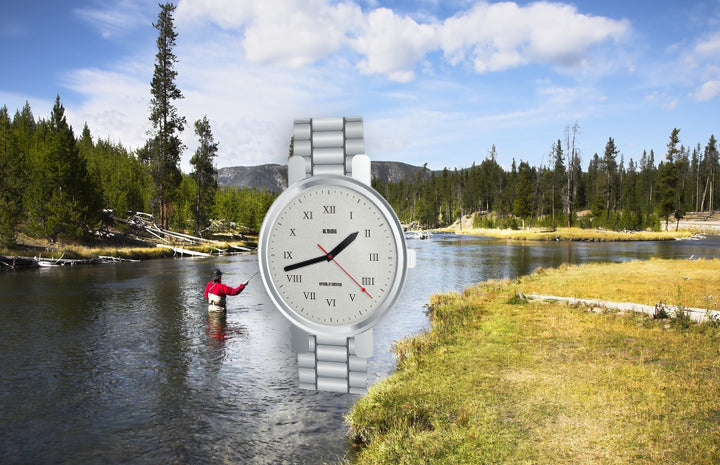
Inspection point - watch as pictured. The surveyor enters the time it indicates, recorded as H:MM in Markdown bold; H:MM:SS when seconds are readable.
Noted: **1:42:22**
